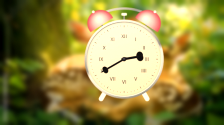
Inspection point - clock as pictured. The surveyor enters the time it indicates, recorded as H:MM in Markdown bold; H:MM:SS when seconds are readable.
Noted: **2:40**
